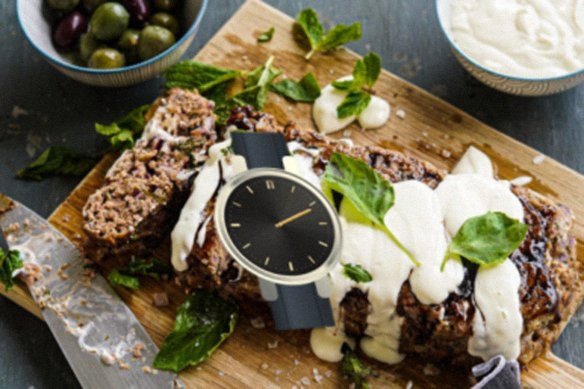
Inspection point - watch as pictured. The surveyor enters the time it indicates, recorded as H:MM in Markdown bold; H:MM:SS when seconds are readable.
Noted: **2:11**
